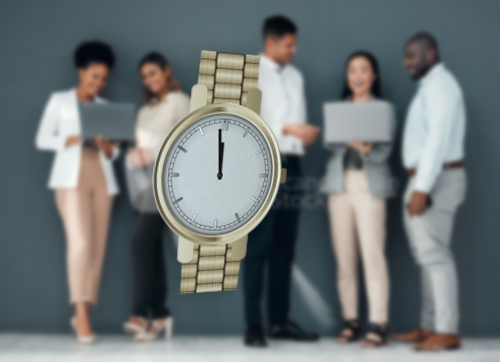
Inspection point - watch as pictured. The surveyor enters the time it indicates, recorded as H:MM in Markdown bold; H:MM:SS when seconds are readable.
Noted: **11:59**
